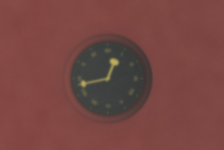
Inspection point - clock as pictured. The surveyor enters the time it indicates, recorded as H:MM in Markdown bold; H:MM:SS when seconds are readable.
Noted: **12:43**
